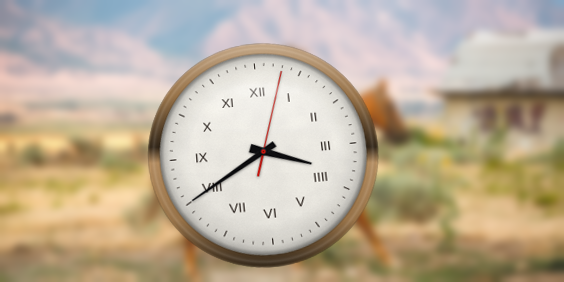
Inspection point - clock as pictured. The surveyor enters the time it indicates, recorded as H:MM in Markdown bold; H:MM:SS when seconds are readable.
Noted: **3:40:03**
